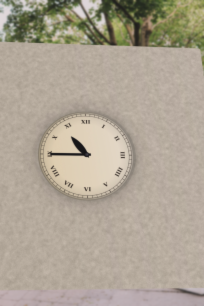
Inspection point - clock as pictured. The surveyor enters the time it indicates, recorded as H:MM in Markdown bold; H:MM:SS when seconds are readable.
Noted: **10:45**
